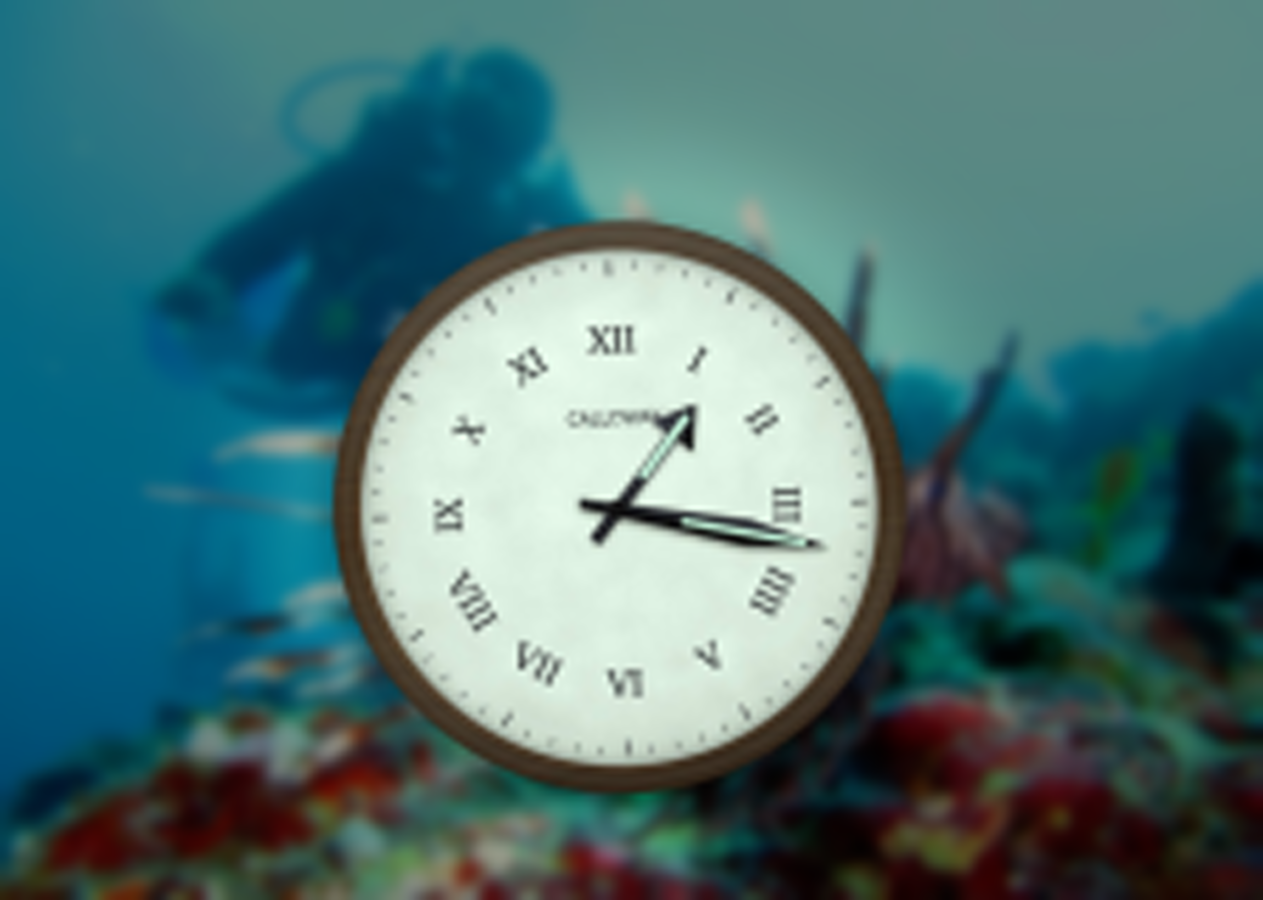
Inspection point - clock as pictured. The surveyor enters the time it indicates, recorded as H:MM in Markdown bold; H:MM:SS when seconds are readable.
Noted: **1:17**
